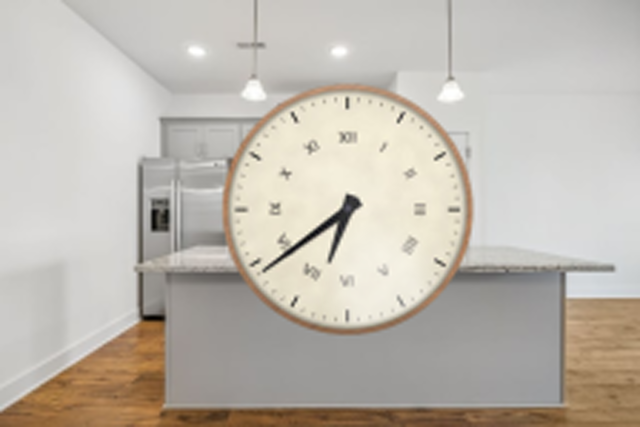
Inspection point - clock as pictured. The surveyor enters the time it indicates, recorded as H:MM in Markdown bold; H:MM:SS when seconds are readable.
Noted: **6:39**
